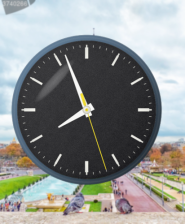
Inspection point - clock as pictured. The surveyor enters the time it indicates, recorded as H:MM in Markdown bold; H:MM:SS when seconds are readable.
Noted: **7:56:27**
